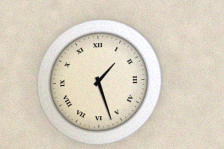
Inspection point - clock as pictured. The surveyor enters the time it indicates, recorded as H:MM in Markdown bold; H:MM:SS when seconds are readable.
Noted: **1:27**
